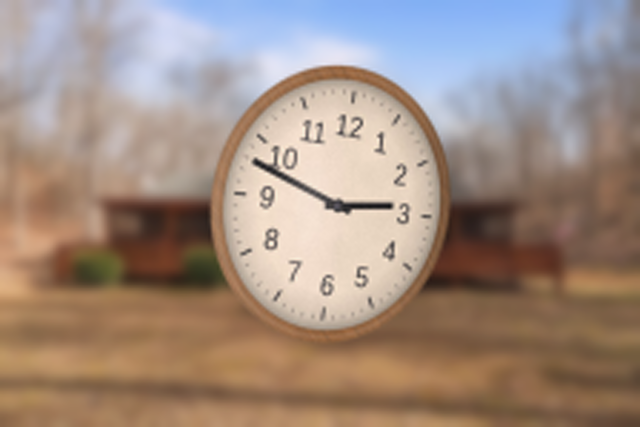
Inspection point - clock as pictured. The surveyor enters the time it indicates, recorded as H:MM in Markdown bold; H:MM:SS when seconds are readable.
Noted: **2:48**
